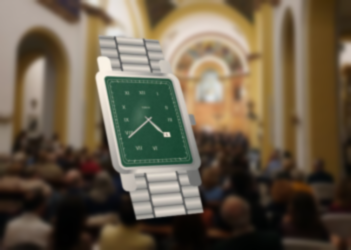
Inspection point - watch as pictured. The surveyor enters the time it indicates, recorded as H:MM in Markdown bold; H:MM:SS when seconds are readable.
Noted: **4:39**
